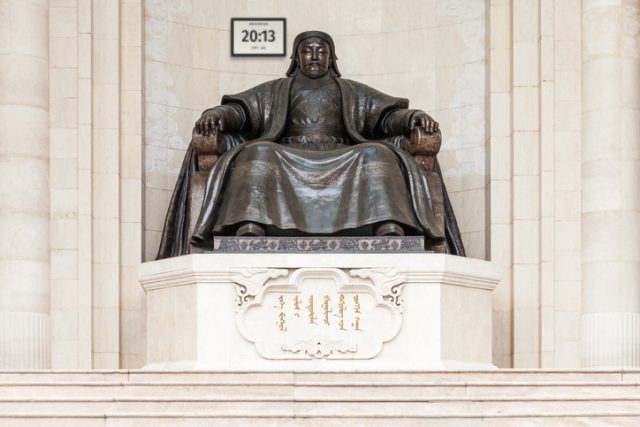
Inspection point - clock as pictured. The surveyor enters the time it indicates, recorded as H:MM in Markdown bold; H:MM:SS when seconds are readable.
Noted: **20:13**
